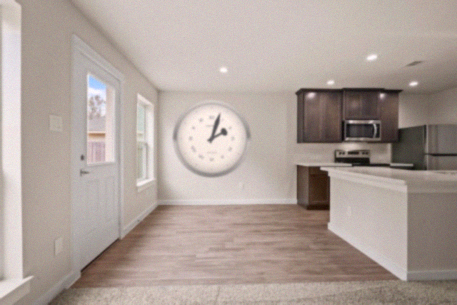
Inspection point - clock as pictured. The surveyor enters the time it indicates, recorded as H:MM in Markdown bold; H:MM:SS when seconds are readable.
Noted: **2:03**
